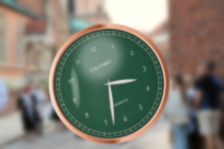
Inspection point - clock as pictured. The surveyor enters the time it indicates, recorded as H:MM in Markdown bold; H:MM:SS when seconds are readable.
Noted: **3:33**
